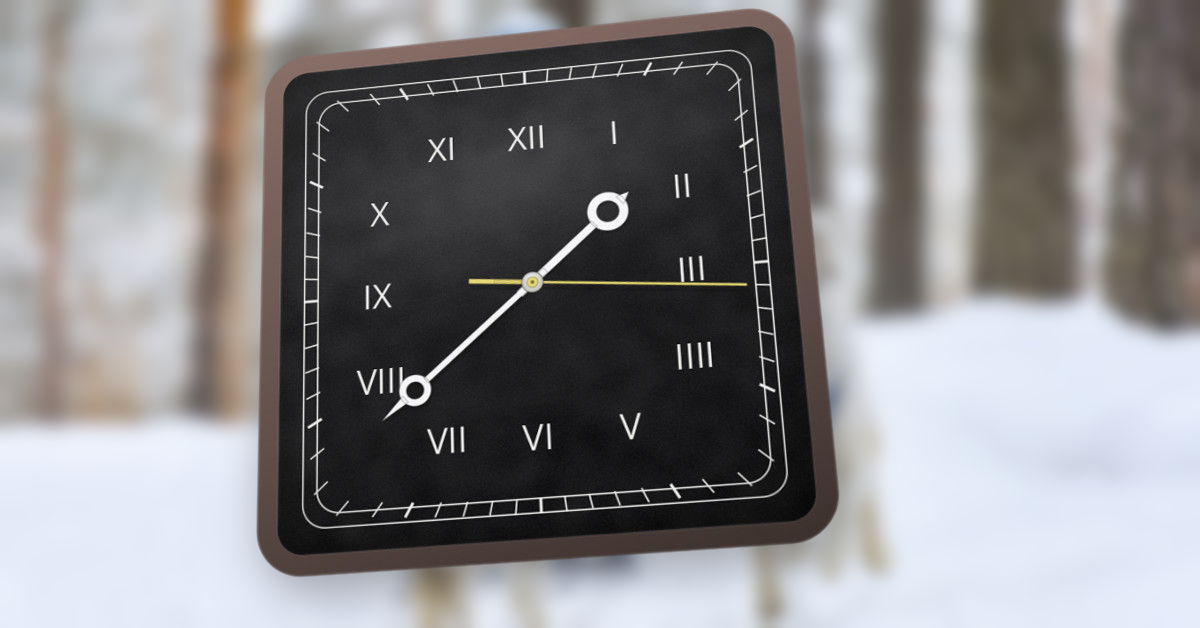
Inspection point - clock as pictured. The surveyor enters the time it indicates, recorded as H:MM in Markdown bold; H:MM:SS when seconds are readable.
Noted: **1:38:16**
